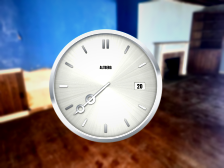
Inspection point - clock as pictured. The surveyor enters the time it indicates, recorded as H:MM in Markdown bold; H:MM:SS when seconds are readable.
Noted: **7:38**
